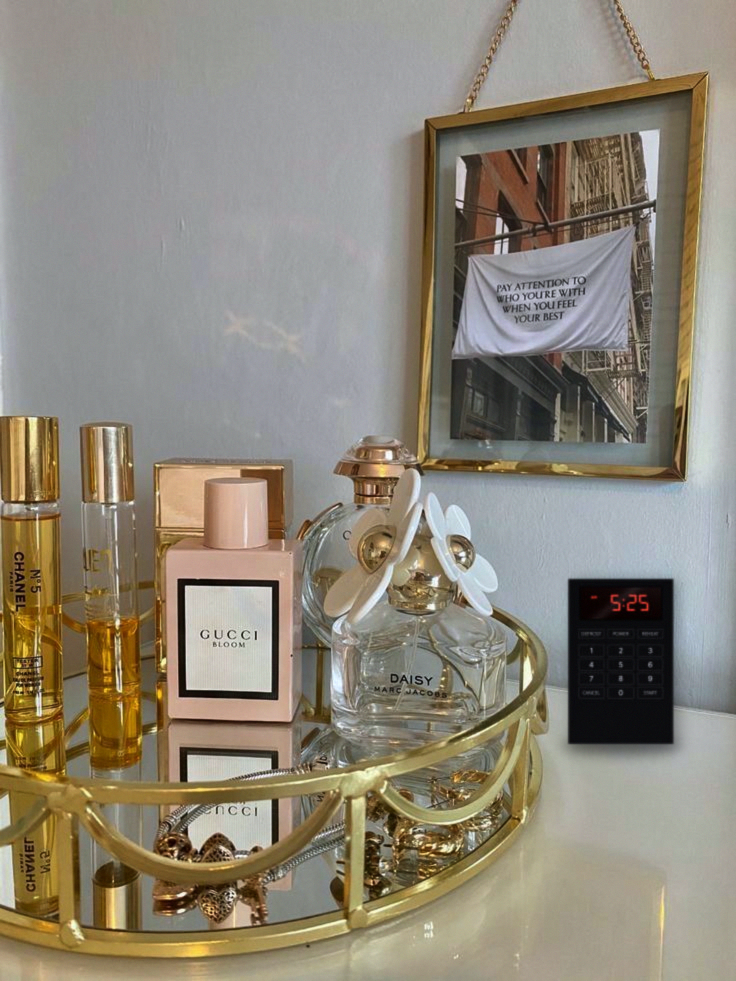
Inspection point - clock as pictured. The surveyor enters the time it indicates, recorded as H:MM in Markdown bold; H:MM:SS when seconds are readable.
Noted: **5:25**
